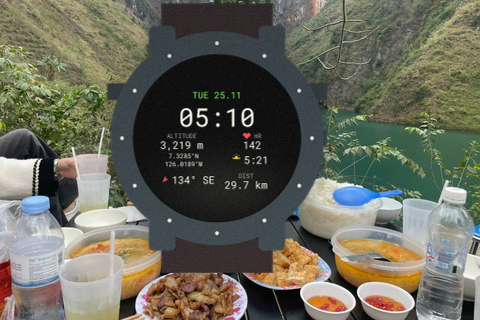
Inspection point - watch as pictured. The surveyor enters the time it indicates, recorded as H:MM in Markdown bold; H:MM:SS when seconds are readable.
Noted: **5:10**
